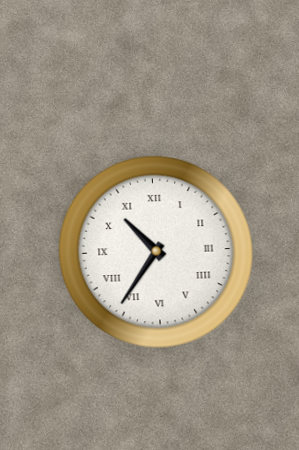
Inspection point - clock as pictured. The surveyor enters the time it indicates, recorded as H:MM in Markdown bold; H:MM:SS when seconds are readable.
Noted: **10:36**
